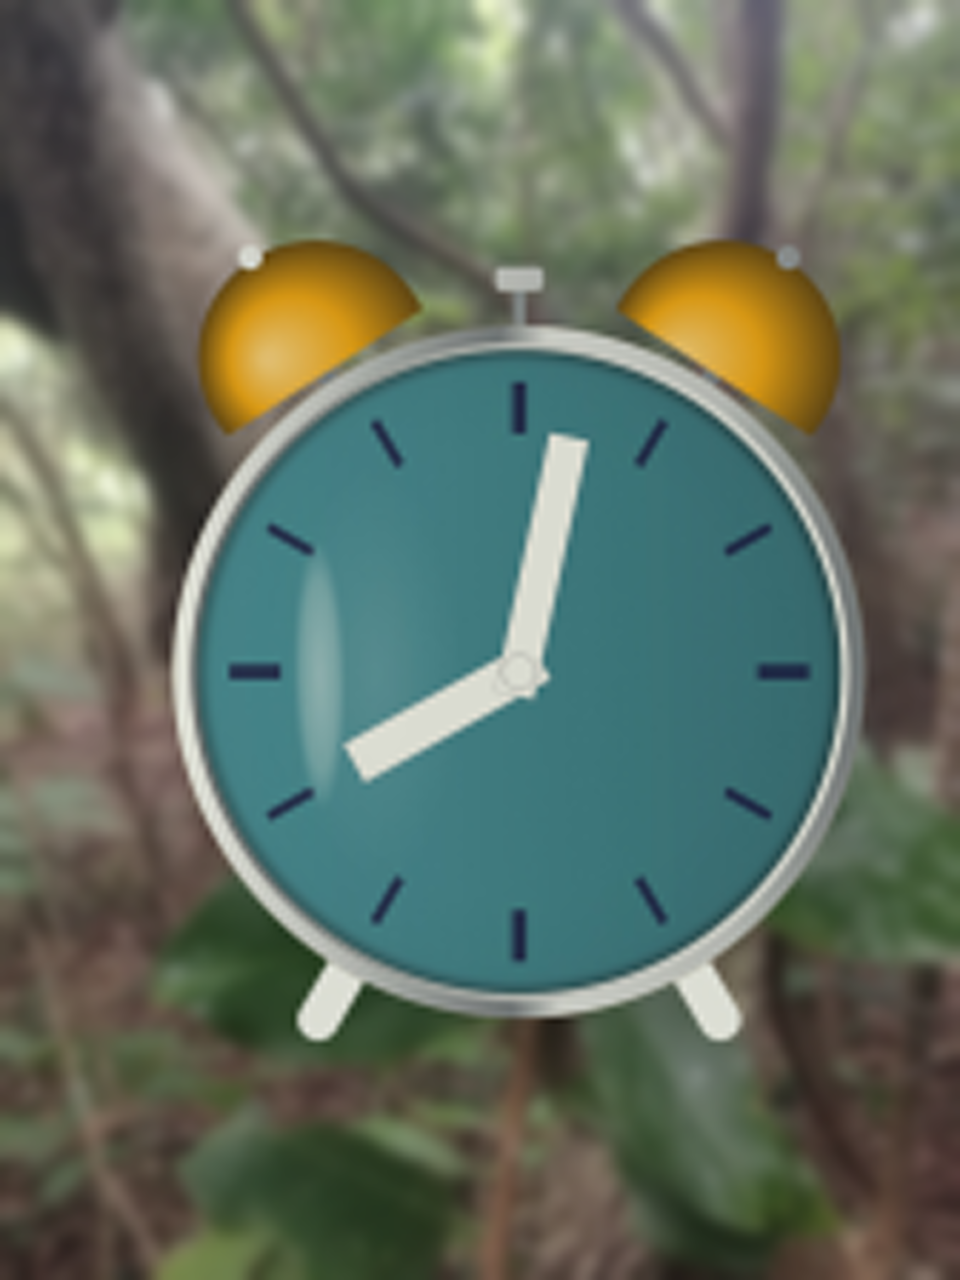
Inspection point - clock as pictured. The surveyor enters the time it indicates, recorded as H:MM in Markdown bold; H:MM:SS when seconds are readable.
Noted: **8:02**
